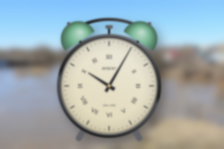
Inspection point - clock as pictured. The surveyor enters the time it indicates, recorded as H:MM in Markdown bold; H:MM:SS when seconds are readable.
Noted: **10:05**
